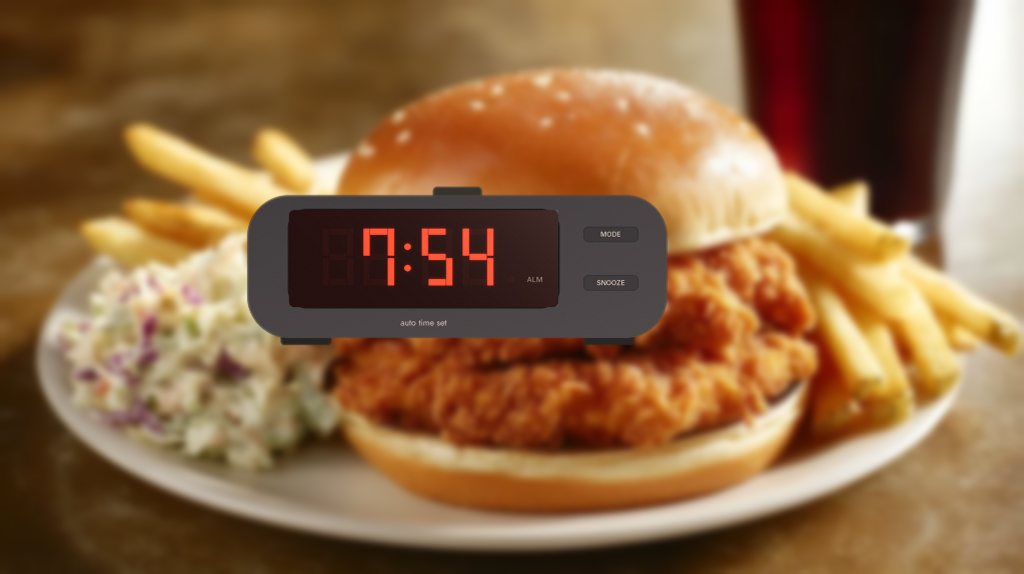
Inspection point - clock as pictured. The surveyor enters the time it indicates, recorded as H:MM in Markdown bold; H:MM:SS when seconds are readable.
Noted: **7:54**
